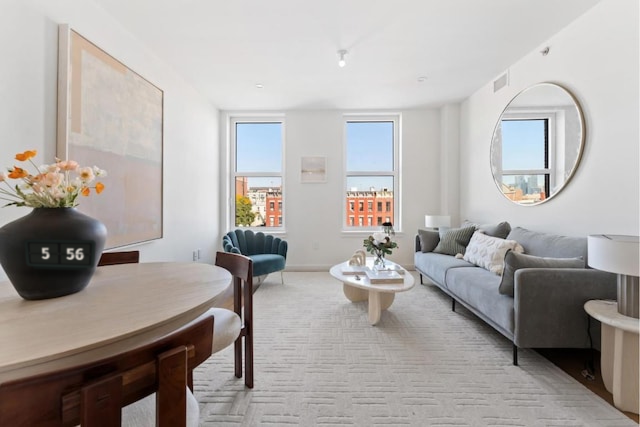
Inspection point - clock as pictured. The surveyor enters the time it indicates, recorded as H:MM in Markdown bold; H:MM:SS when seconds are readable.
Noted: **5:56**
